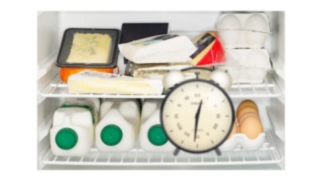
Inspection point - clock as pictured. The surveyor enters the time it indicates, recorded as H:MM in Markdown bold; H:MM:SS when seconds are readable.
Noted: **12:31**
